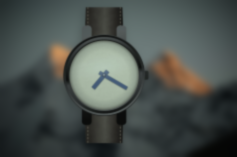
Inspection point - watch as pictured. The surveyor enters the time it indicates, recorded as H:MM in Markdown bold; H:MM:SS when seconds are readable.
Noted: **7:20**
